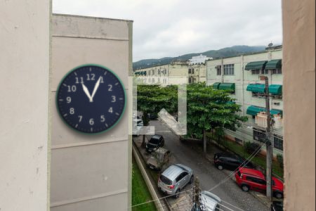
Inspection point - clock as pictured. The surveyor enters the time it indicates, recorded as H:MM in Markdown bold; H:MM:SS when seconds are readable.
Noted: **11:04**
